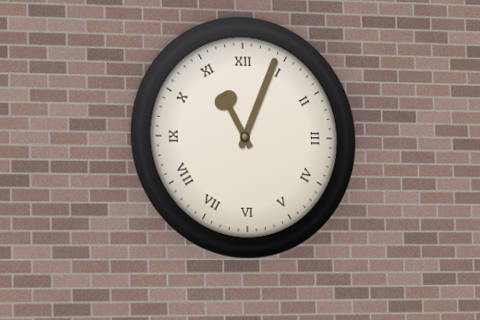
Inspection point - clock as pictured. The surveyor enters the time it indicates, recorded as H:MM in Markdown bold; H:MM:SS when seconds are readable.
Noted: **11:04**
